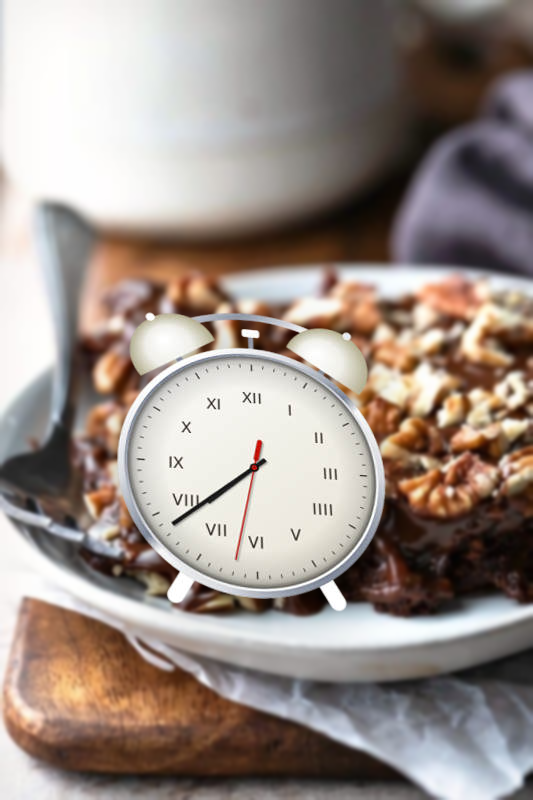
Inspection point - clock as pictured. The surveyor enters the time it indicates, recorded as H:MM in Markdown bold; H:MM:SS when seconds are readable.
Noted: **7:38:32**
